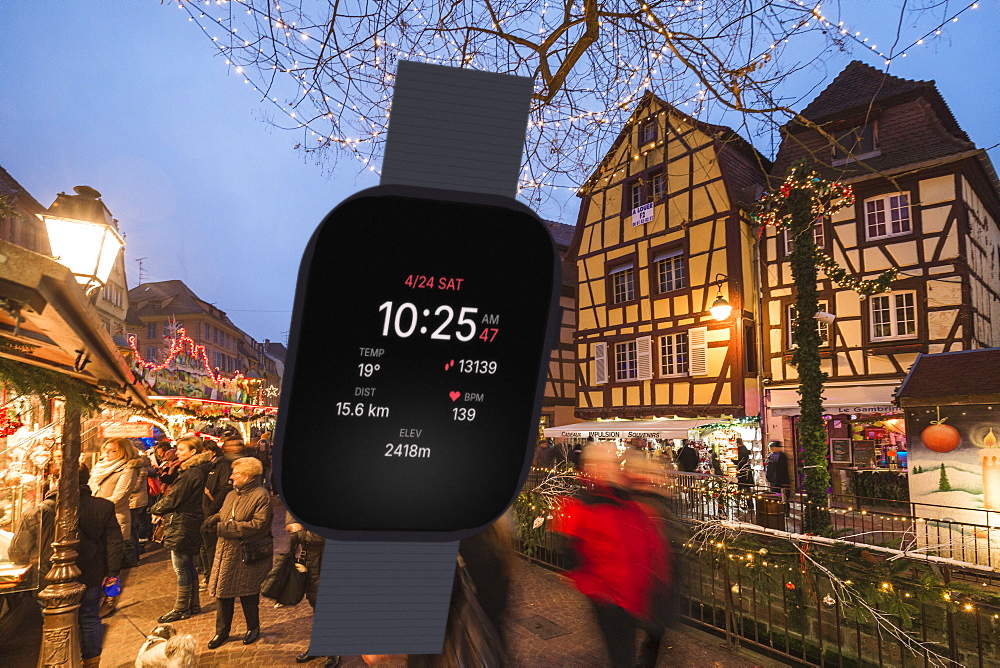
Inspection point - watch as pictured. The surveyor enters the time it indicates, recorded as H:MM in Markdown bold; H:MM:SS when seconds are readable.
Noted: **10:25:47**
